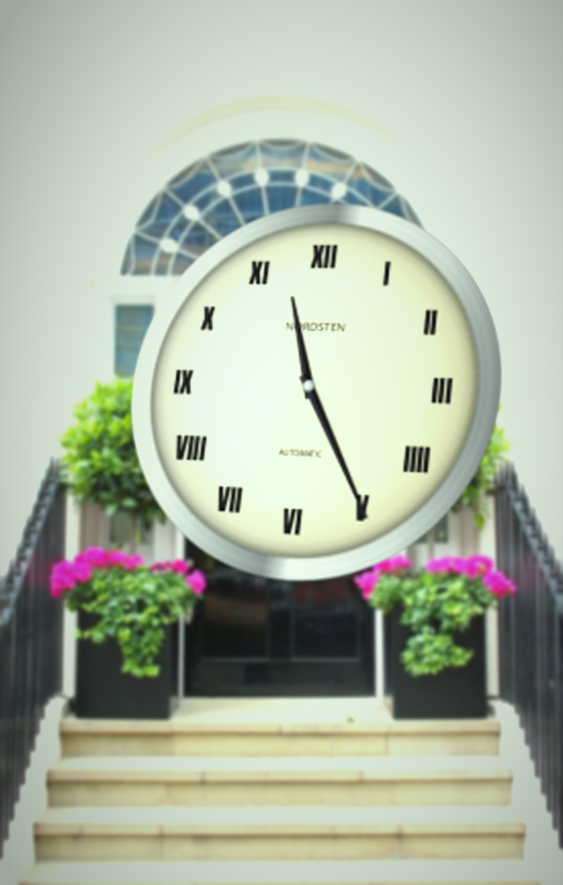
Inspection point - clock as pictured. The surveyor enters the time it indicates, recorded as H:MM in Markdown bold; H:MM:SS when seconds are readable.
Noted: **11:25**
